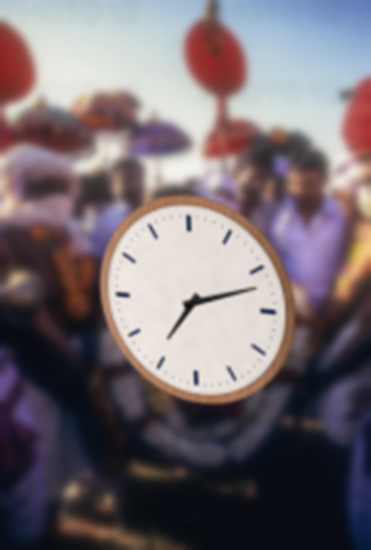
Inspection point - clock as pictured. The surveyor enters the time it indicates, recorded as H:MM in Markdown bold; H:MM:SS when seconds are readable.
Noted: **7:12**
